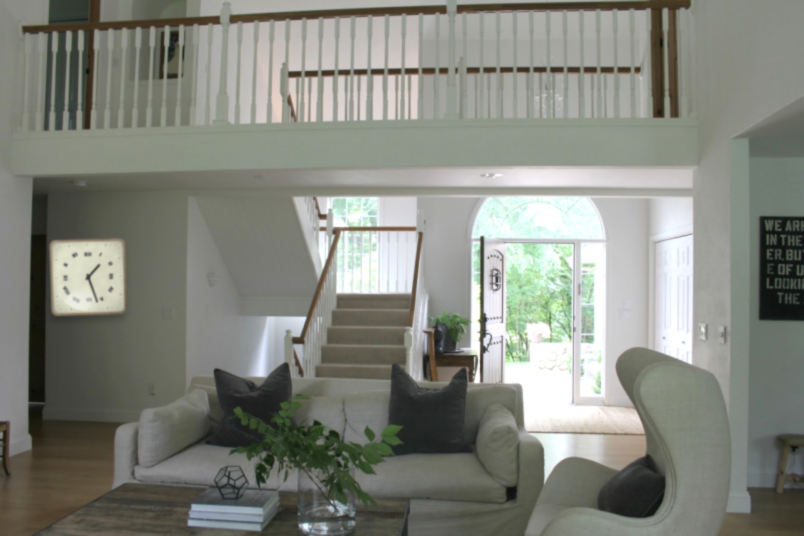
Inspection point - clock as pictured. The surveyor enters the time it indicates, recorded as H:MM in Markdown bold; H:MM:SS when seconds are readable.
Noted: **1:27**
